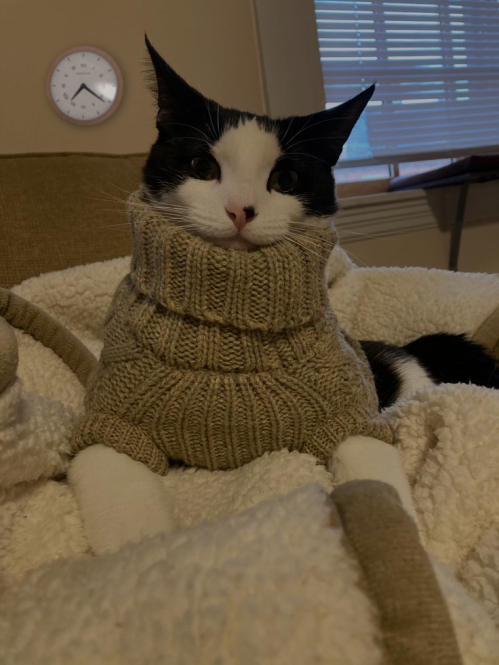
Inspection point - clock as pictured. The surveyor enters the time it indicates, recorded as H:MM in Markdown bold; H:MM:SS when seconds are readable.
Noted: **7:21**
